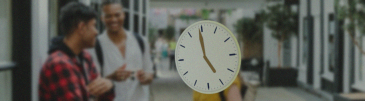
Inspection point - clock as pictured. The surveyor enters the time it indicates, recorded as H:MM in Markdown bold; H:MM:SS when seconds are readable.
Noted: **4:59**
